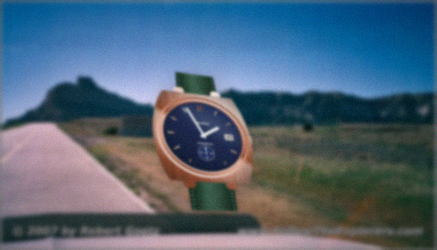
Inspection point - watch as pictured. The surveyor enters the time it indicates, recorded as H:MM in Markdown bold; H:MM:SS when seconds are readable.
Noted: **1:56**
